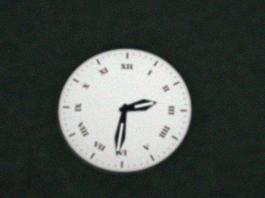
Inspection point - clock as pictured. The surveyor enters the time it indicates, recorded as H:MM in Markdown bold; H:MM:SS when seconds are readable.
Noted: **2:31**
